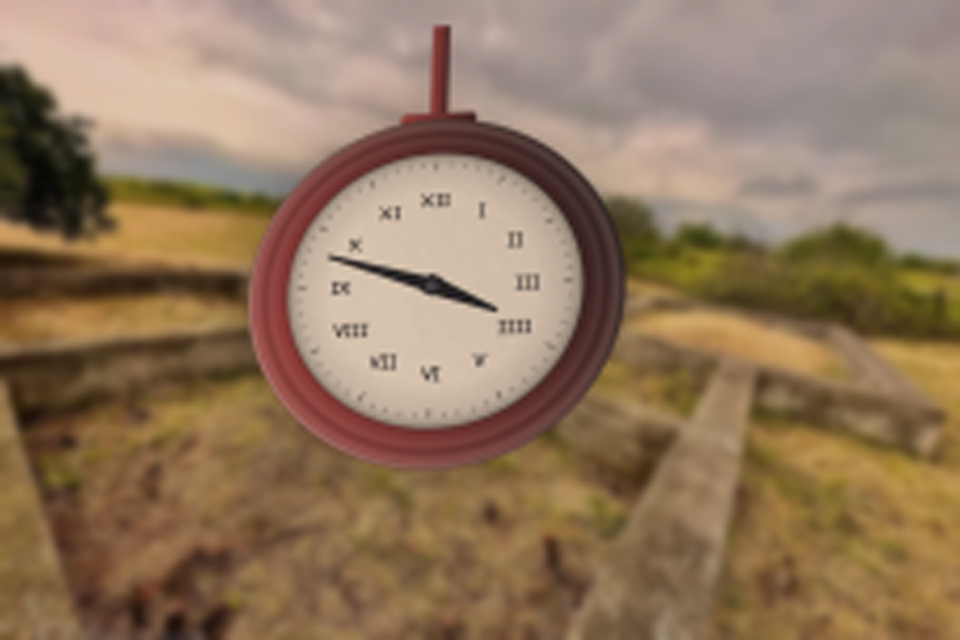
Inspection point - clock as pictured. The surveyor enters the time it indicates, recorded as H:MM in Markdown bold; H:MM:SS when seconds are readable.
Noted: **3:48**
